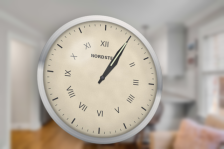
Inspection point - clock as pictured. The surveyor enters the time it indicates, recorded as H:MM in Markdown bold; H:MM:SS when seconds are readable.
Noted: **1:05**
